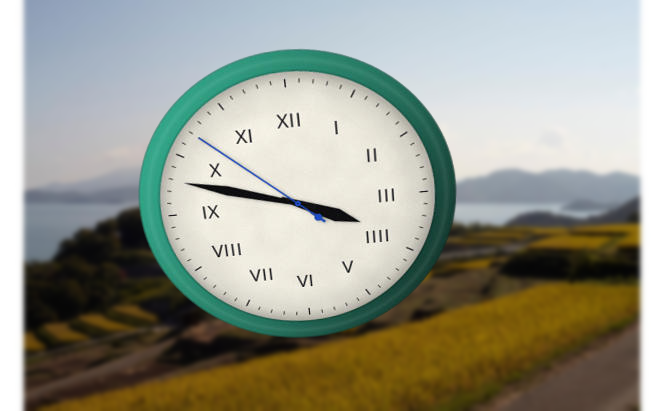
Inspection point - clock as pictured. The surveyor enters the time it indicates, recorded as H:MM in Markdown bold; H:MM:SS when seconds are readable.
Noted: **3:47:52**
